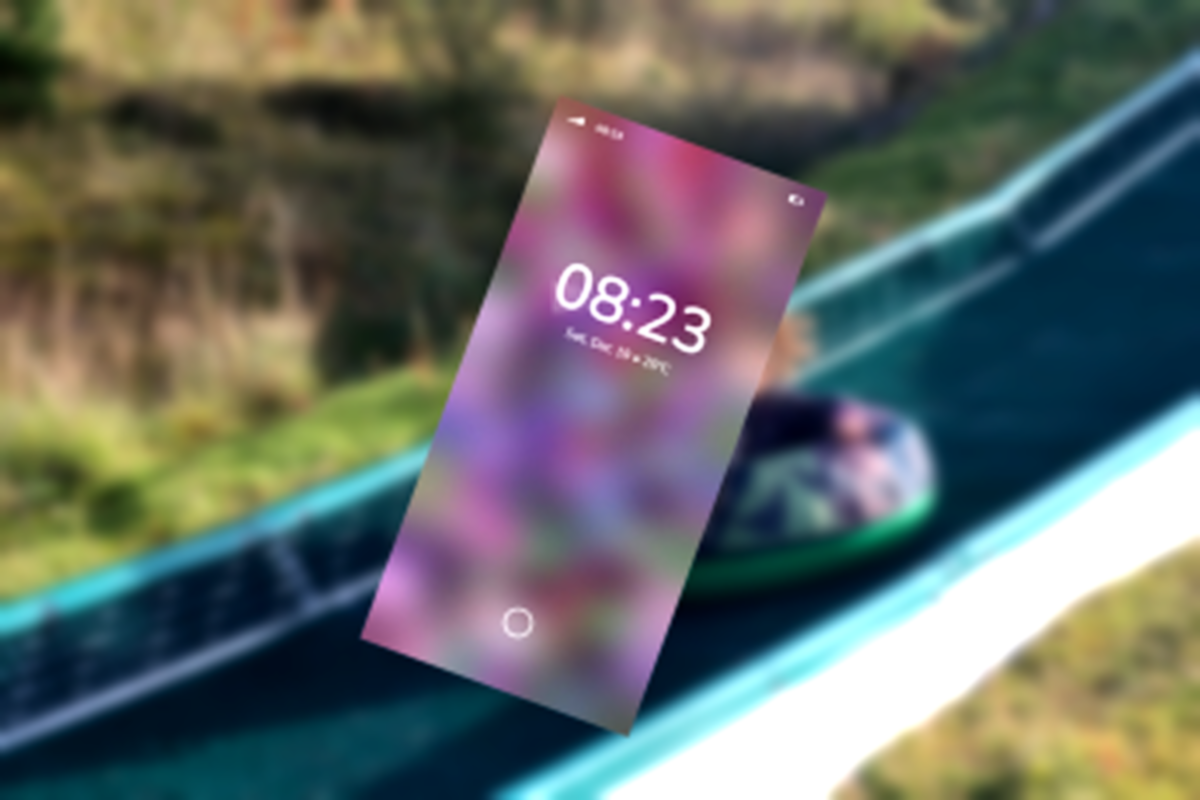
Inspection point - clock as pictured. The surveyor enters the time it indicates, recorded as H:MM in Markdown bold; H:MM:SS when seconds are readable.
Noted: **8:23**
